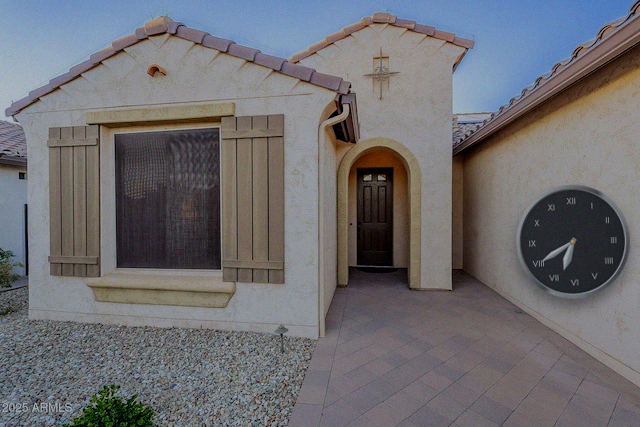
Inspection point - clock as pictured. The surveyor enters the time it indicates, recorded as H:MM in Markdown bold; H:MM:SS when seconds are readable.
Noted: **6:40**
